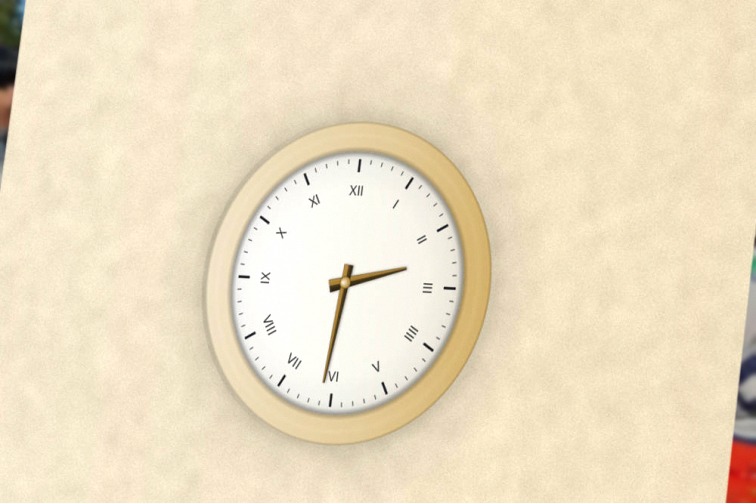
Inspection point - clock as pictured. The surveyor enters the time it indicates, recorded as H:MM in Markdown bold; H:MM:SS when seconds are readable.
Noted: **2:31**
